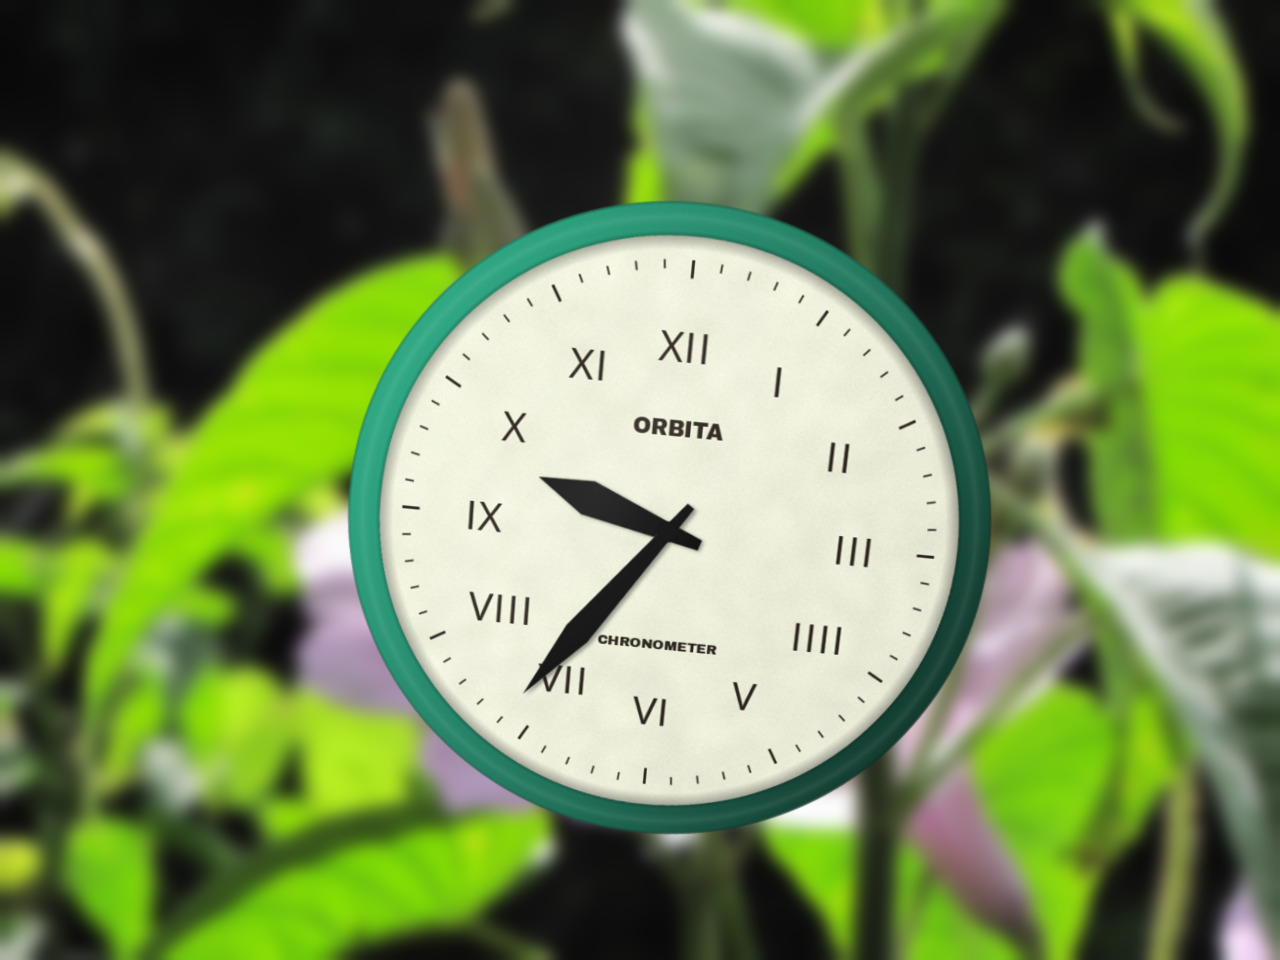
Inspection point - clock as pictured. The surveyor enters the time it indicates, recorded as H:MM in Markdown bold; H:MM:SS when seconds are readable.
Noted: **9:36**
